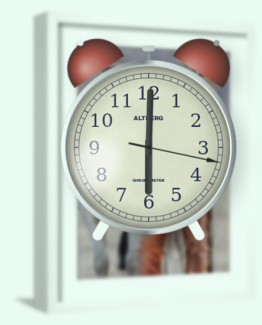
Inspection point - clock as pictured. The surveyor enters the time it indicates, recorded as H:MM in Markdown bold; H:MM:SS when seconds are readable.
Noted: **6:00:17**
